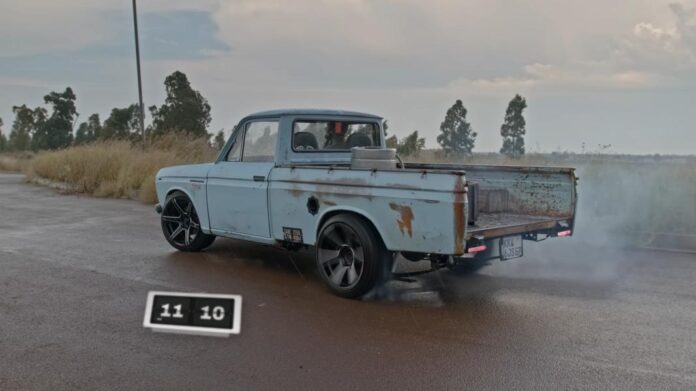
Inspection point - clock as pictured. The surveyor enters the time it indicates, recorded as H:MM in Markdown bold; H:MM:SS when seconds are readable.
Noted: **11:10**
